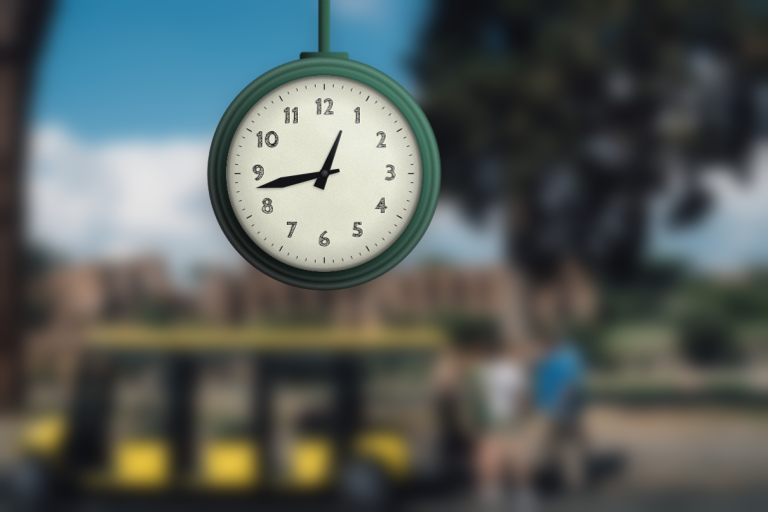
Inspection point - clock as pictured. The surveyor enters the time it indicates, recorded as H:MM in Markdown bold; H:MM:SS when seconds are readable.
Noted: **12:43**
